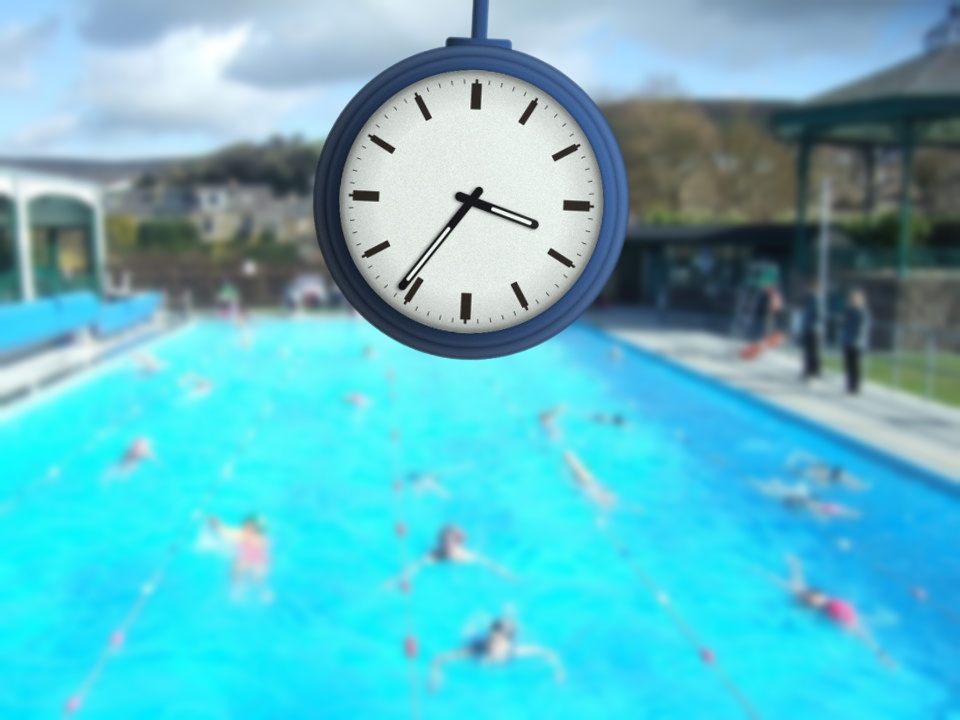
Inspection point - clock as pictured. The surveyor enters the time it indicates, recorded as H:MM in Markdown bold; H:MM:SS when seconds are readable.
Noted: **3:36**
